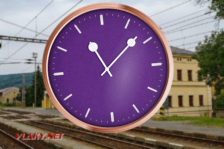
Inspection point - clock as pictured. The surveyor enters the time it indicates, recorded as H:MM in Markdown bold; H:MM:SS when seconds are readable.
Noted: **11:08**
